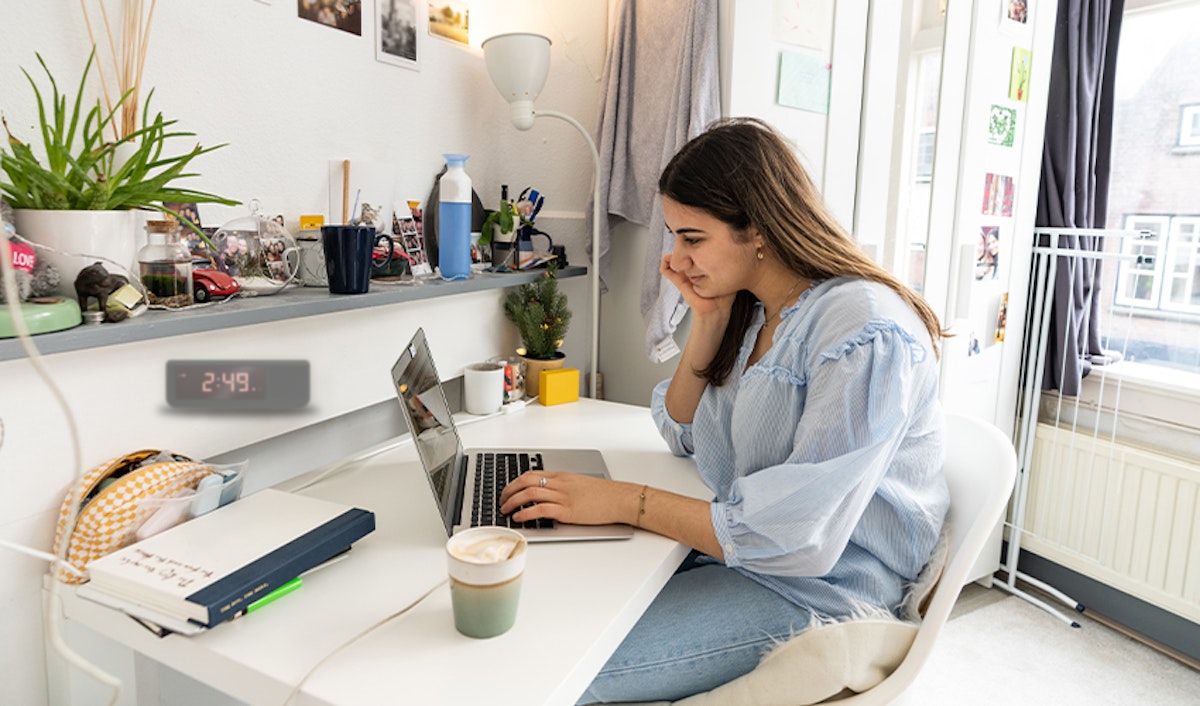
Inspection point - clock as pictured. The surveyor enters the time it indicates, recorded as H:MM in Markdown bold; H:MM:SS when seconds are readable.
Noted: **2:49**
